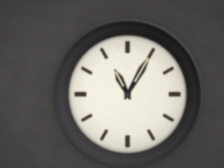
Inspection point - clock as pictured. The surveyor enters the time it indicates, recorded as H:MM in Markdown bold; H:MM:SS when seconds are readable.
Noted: **11:05**
